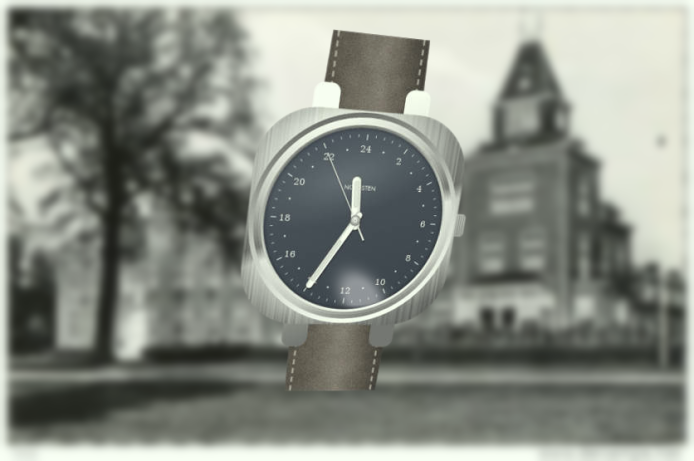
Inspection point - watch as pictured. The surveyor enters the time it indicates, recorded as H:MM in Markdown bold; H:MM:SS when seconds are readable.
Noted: **23:34:55**
